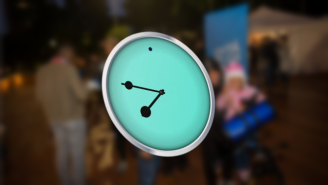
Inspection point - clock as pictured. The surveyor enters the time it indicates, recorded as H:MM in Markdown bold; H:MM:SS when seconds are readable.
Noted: **7:48**
